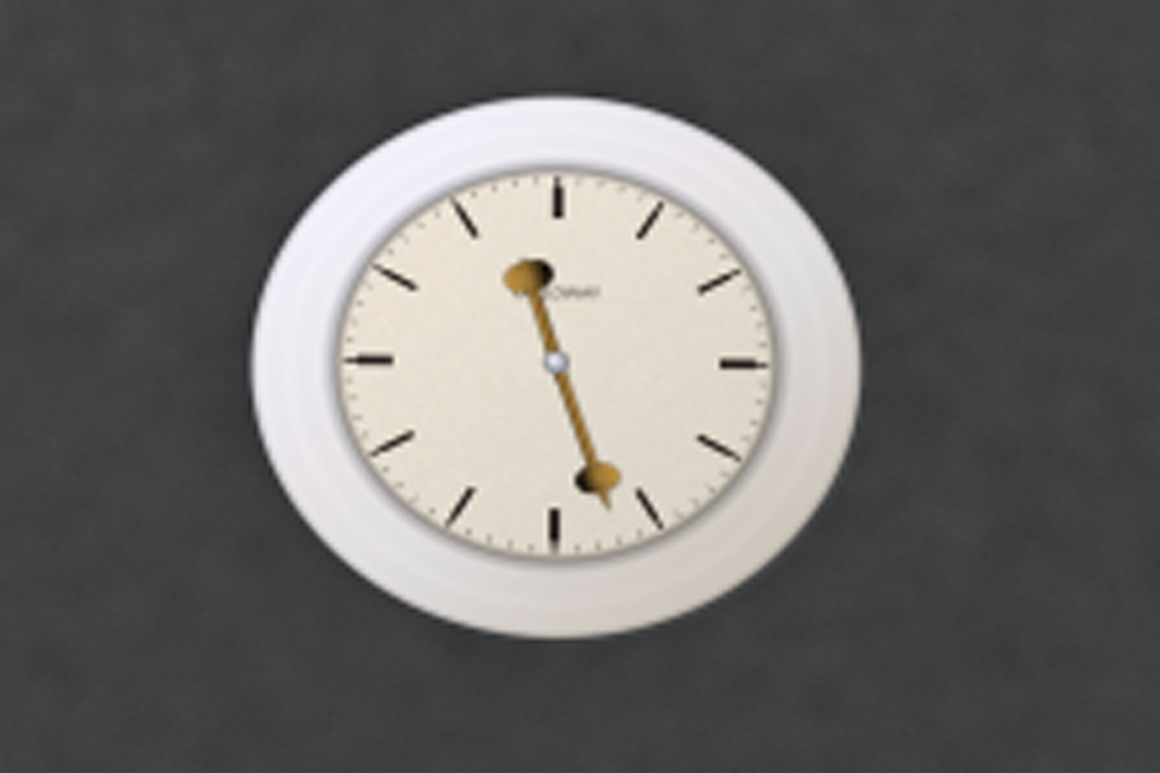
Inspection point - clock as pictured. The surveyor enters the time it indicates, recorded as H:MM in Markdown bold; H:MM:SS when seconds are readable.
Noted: **11:27**
